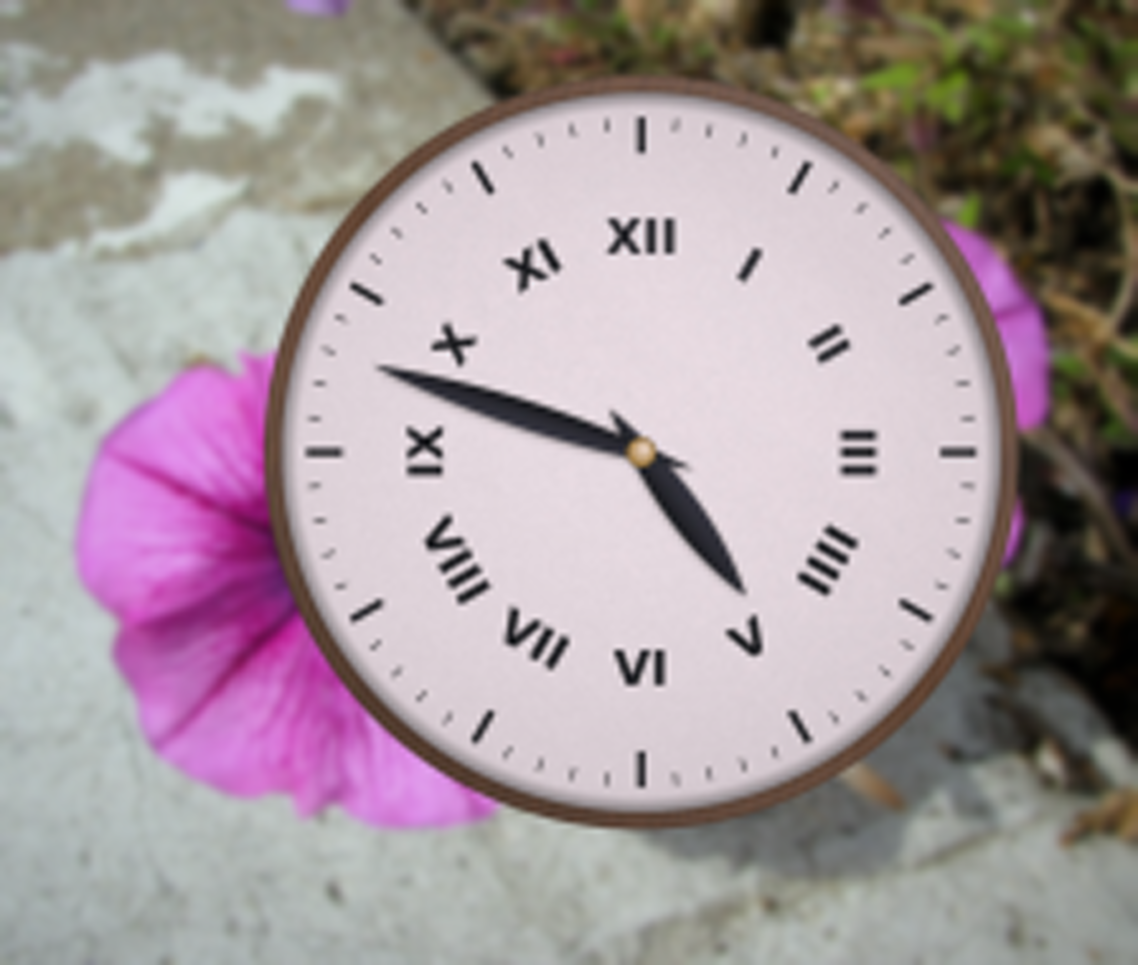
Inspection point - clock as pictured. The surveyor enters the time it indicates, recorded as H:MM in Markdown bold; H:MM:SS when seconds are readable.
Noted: **4:48**
